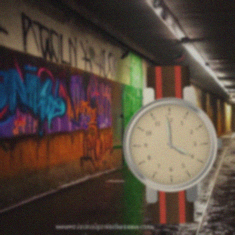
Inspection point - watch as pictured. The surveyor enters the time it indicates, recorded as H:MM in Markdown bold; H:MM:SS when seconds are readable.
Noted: **3:59**
